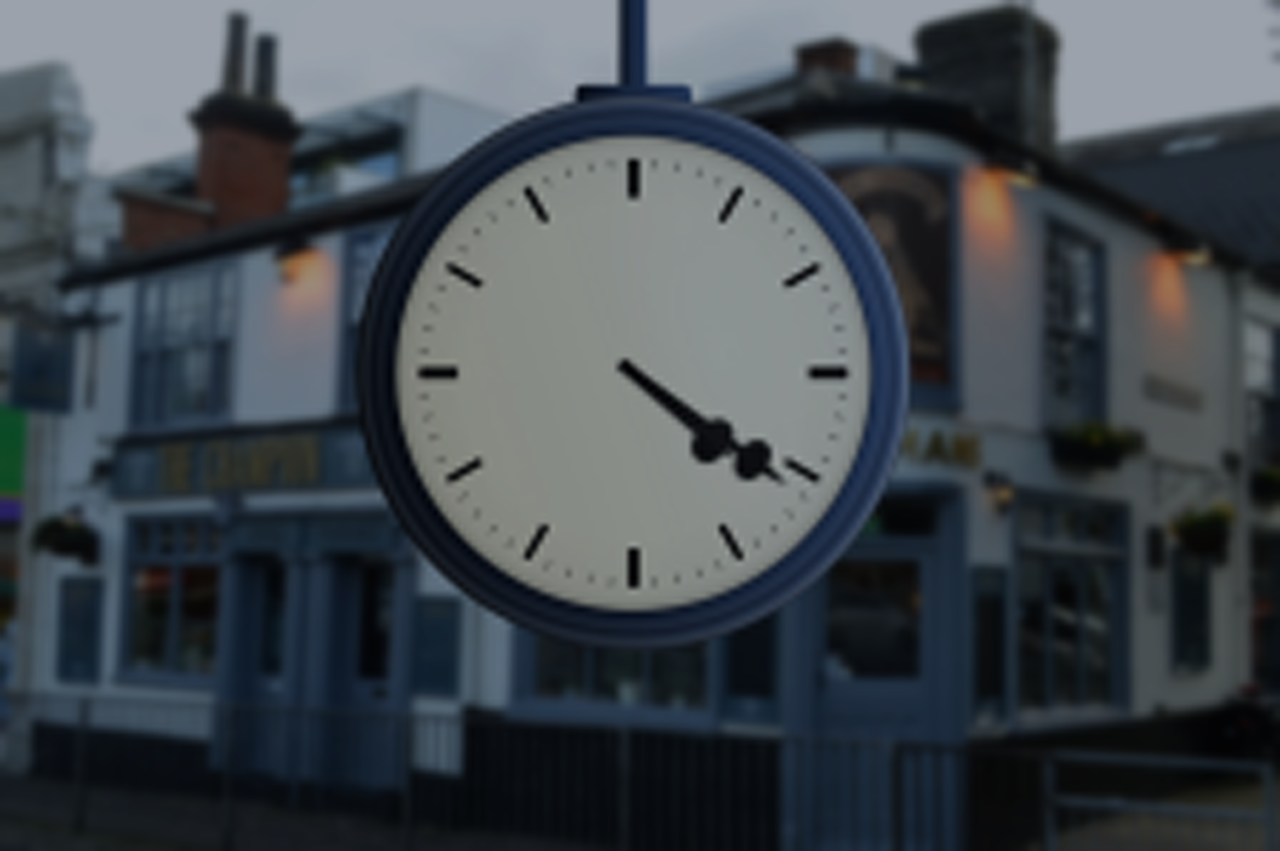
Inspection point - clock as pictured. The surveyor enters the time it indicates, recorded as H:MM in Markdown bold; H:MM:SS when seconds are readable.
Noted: **4:21**
